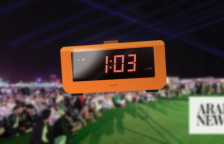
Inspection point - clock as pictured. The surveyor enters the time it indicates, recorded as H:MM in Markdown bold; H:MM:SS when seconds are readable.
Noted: **1:03**
